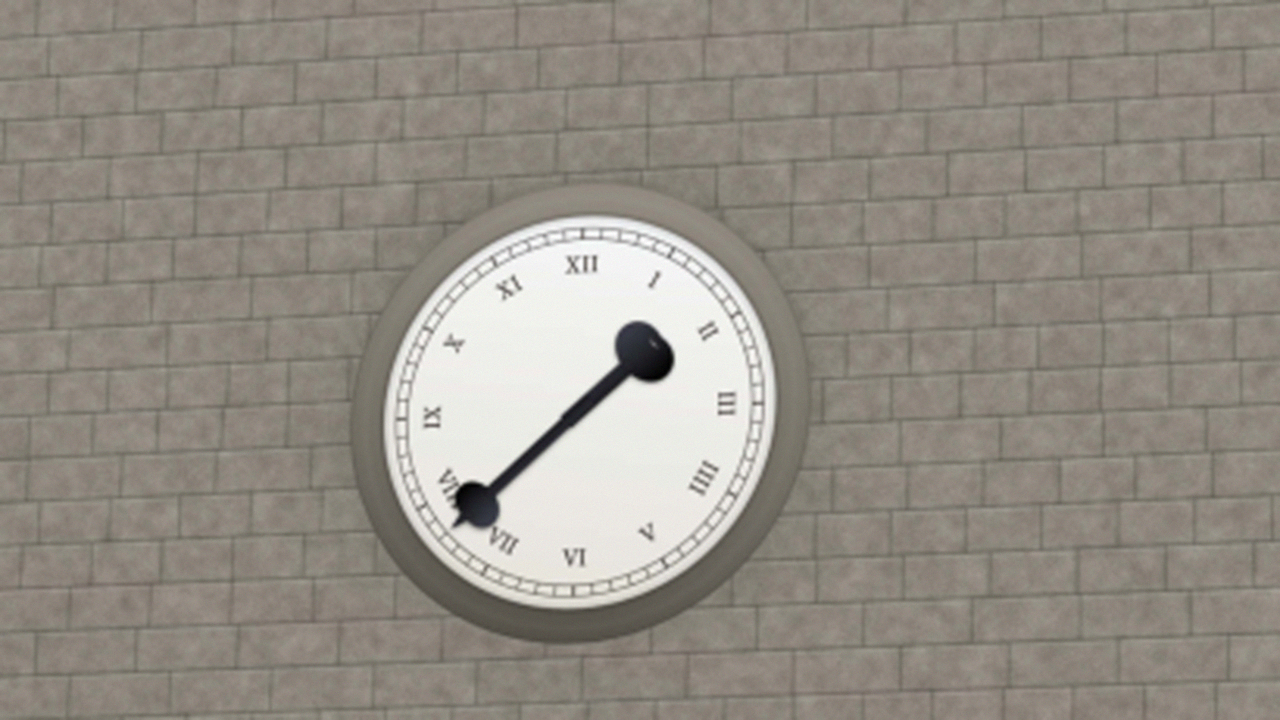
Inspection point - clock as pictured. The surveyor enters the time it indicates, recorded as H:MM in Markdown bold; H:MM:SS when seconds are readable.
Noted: **1:38**
